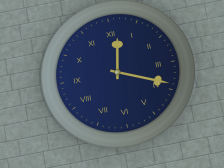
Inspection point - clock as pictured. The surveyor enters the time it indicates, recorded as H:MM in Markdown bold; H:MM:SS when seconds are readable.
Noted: **12:19**
